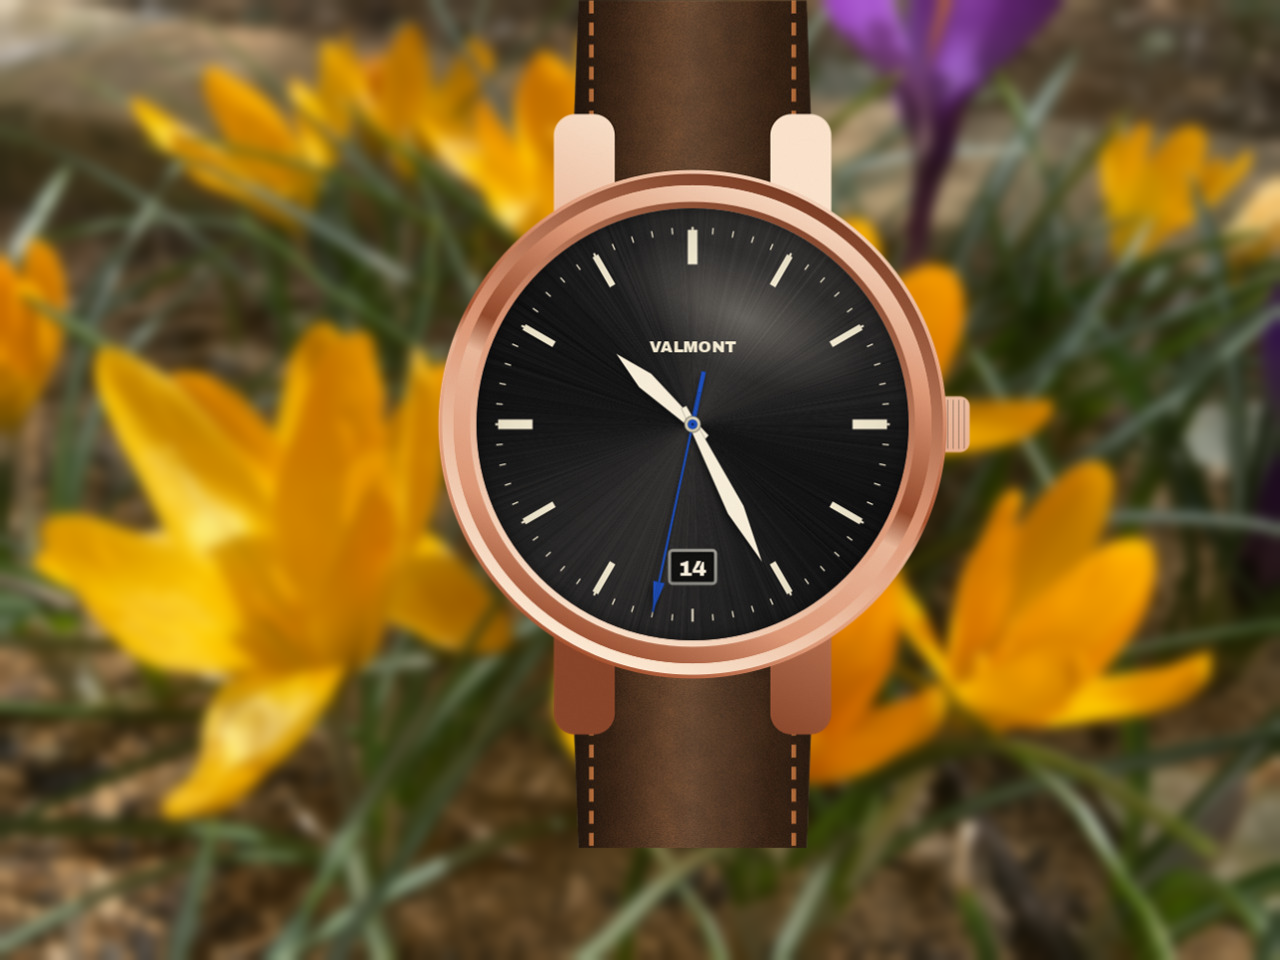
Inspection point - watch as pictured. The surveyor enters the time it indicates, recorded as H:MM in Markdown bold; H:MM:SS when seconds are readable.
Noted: **10:25:32**
